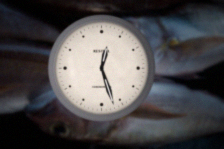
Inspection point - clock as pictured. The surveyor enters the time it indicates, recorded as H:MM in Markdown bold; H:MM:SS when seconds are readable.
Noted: **12:27**
